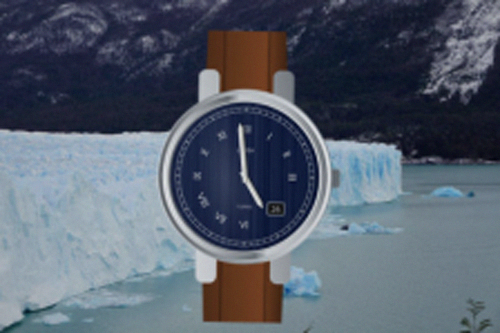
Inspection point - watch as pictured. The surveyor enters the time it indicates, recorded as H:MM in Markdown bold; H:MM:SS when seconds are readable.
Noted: **4:59**
